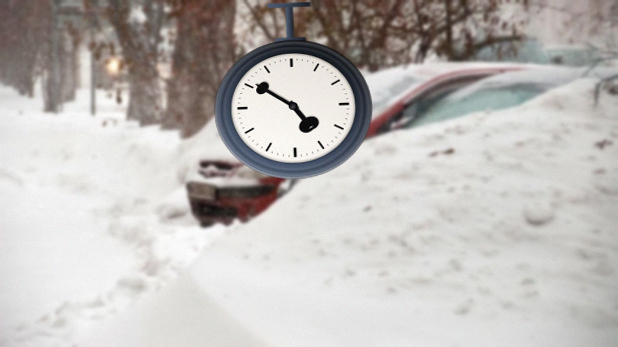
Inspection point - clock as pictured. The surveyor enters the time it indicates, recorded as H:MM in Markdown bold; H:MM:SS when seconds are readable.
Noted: **4:51**
